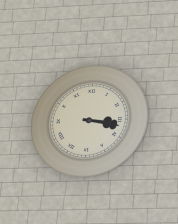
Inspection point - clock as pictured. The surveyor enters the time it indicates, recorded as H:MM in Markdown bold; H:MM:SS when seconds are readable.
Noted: **3:17**
